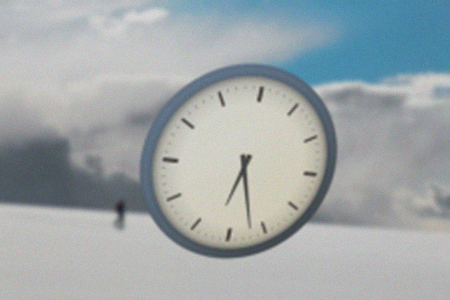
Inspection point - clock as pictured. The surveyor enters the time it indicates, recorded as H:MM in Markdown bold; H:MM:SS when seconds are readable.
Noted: **6:27**
